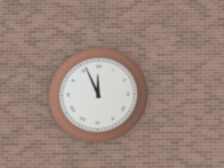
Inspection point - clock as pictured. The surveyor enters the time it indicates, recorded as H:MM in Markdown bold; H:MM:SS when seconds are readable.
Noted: **11:56**
